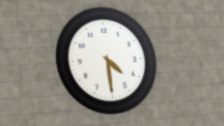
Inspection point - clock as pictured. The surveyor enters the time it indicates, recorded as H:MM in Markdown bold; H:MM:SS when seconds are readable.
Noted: **4:30**
